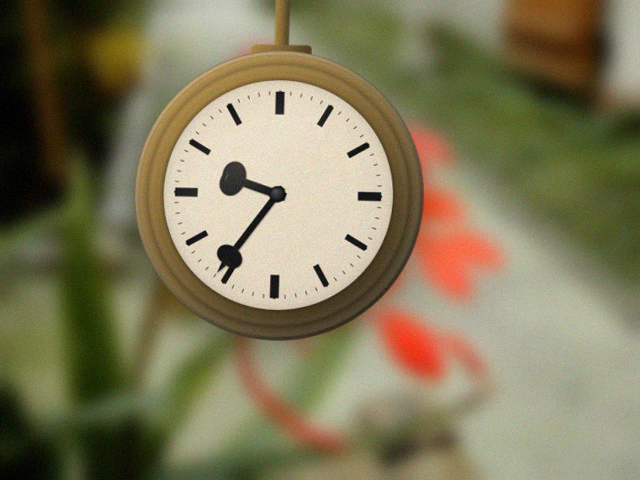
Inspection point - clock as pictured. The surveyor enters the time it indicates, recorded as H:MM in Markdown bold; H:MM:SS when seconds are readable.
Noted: **9:36**
